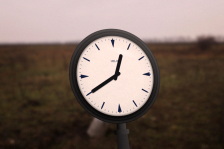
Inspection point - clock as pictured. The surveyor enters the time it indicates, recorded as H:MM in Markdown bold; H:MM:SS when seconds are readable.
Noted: **12:40**
